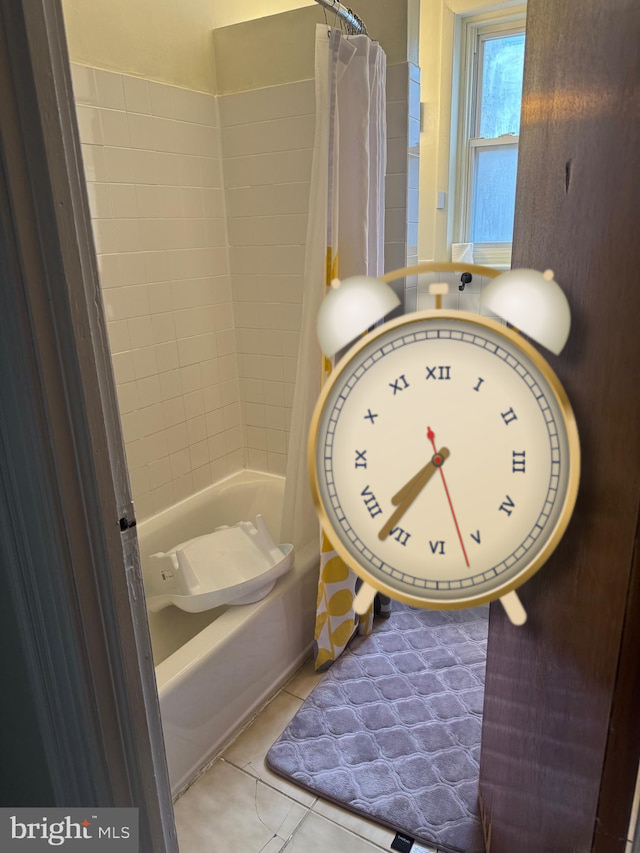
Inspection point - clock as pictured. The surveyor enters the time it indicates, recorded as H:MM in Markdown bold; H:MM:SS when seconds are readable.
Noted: **7:36:27**
